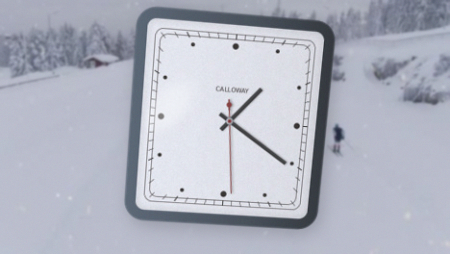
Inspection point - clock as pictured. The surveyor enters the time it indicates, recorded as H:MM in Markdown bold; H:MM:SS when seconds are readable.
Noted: **1:20:29**
